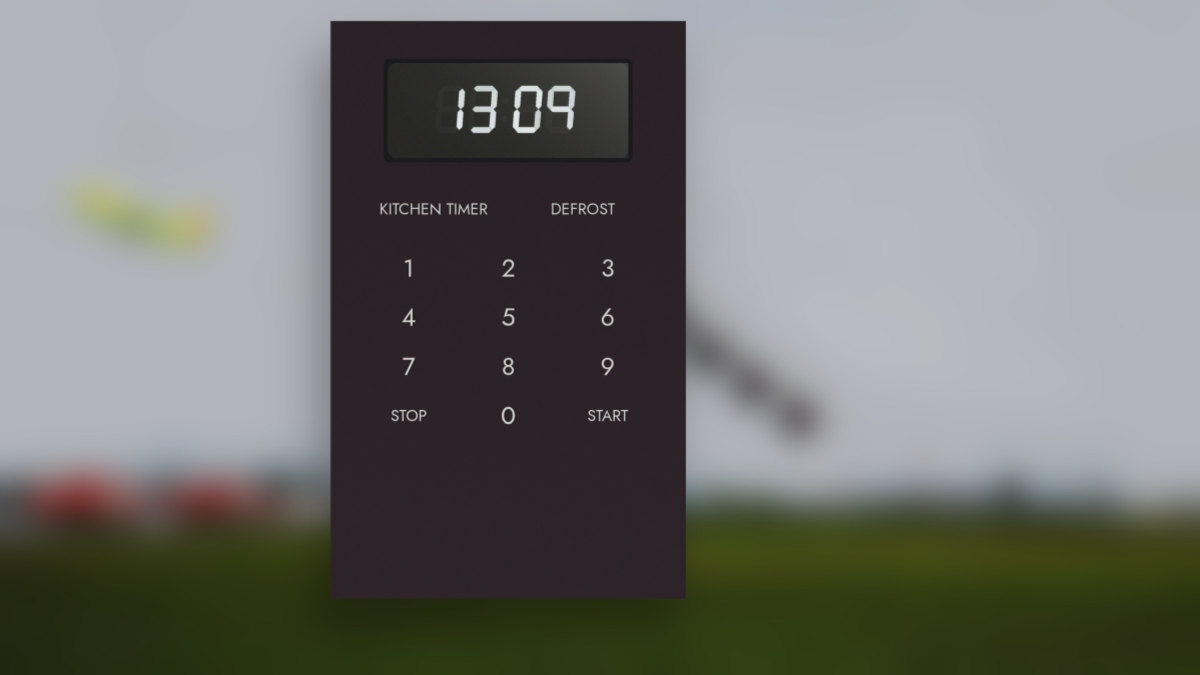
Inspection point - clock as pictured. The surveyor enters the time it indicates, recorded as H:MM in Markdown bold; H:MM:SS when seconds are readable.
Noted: **13:09**
